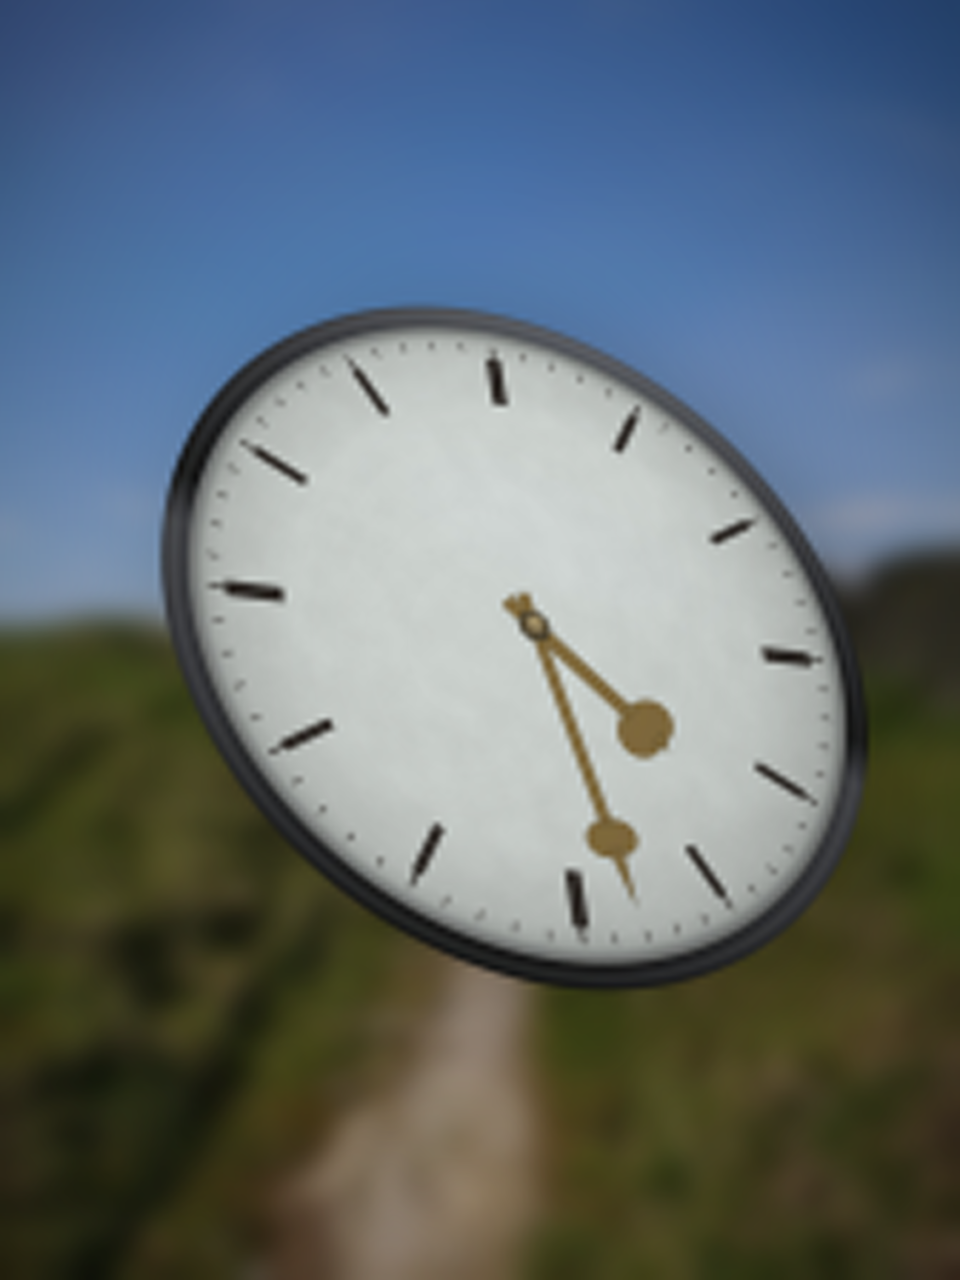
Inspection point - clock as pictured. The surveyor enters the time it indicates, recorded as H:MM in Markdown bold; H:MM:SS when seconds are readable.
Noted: **4:28**
